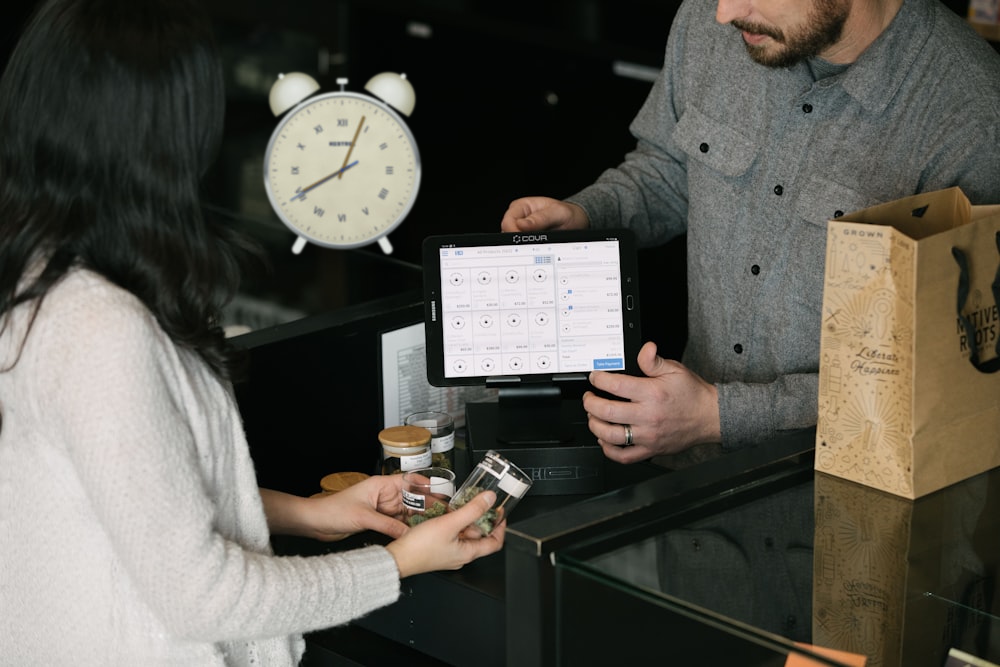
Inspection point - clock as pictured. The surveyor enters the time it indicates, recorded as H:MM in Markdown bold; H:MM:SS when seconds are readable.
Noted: **8:03:40**
